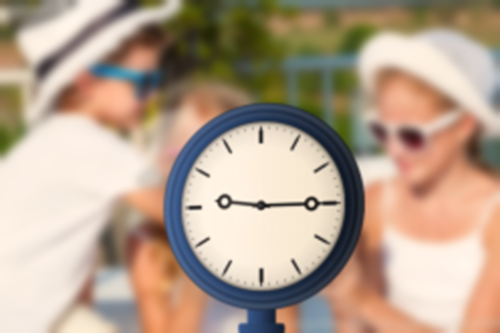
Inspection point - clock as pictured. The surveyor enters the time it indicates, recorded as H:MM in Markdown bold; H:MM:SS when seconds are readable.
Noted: **9:15**
